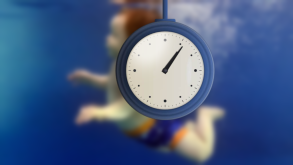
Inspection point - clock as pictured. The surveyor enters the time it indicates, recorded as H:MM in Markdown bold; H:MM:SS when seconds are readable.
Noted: **1:06**
